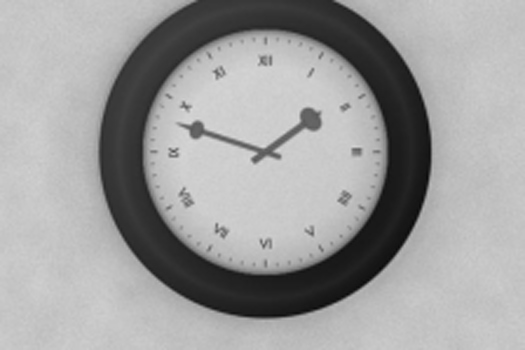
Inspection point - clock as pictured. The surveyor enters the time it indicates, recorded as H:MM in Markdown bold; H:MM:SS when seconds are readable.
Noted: **1:48**
